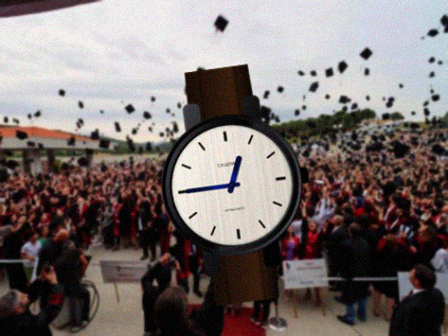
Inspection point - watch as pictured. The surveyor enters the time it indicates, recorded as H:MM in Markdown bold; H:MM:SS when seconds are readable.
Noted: **12:45**
